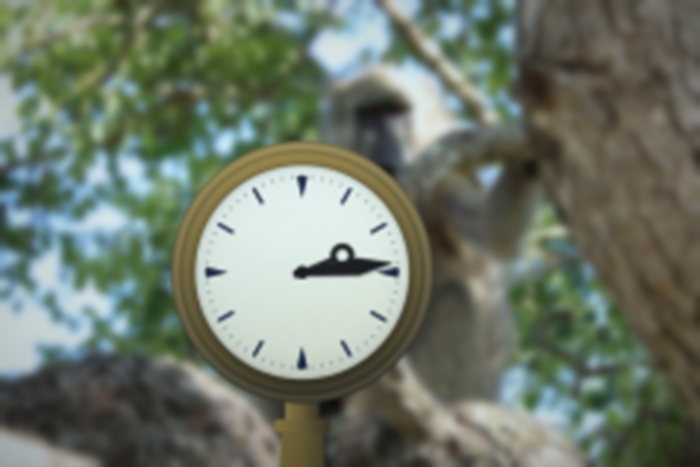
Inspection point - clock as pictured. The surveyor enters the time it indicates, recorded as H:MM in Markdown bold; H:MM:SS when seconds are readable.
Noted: **2:14**
